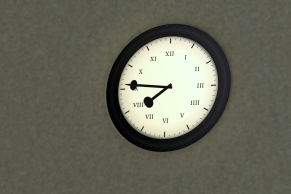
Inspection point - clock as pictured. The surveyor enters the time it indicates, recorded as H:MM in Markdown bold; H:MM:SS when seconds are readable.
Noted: **7:46**
